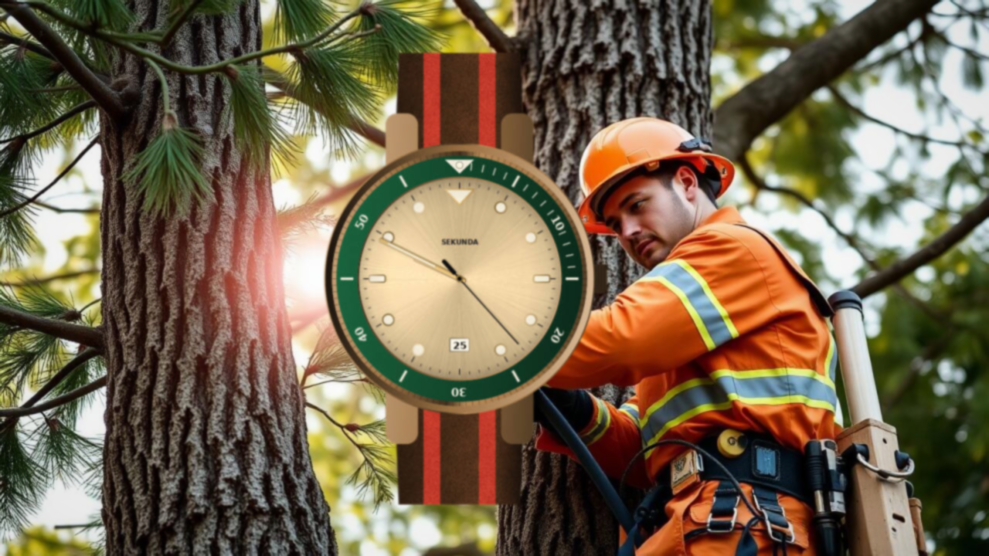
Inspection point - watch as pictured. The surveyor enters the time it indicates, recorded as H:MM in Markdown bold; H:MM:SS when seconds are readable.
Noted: **9:49:23**
